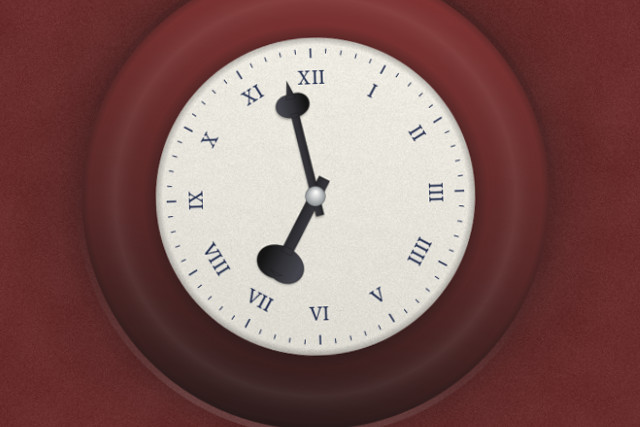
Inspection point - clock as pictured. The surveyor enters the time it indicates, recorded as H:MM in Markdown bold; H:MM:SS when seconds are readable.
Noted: **6:58**
